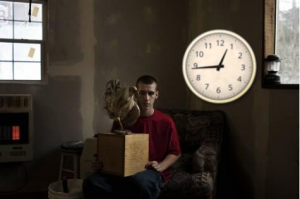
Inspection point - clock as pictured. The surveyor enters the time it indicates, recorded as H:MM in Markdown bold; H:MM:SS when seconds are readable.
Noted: **12:44**
